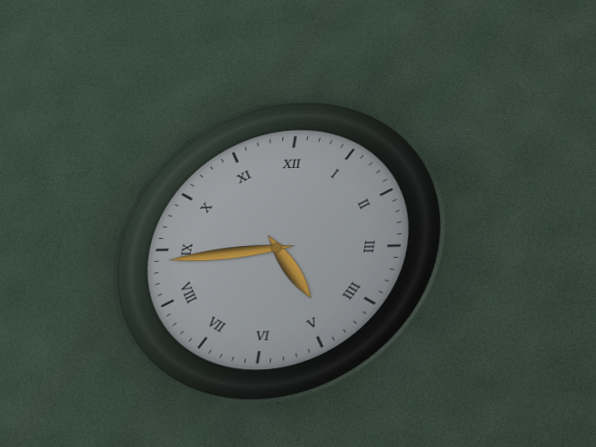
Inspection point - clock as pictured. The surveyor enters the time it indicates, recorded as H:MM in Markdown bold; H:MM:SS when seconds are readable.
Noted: **4:44**
